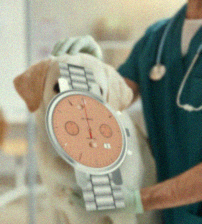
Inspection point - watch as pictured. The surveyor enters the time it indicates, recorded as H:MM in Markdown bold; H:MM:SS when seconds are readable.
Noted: **5:58**
